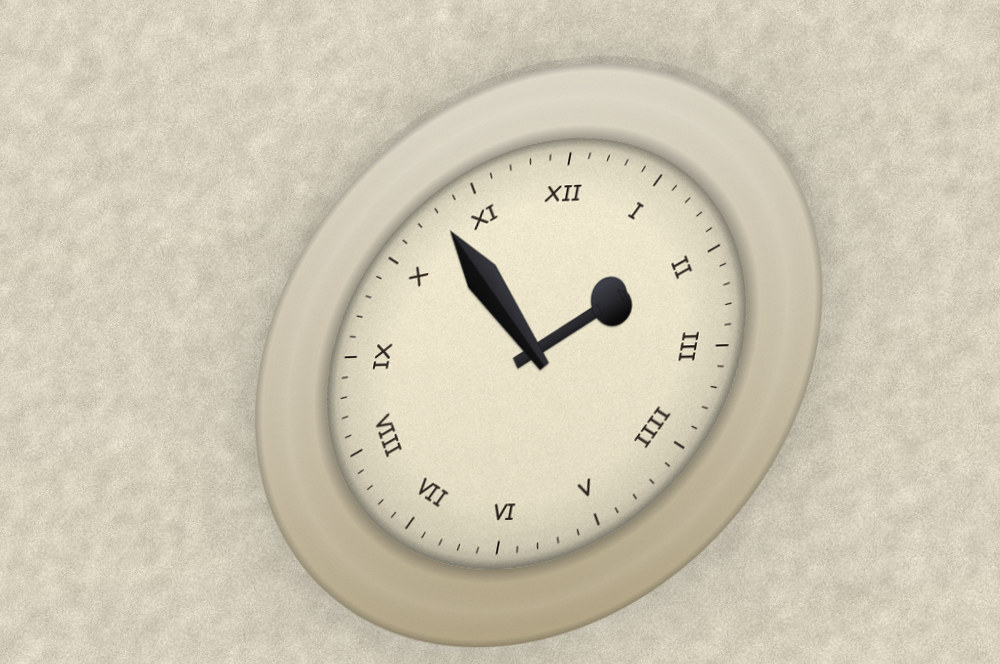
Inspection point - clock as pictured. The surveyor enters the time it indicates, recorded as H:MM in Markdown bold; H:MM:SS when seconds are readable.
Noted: **1:53**
